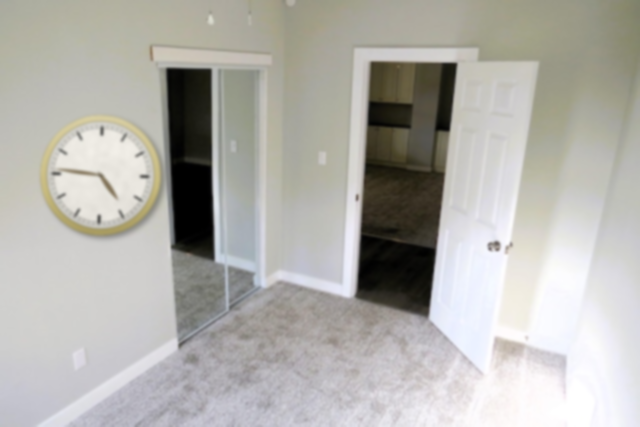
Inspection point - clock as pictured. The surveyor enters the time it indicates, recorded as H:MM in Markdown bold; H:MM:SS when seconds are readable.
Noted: **4:46**
